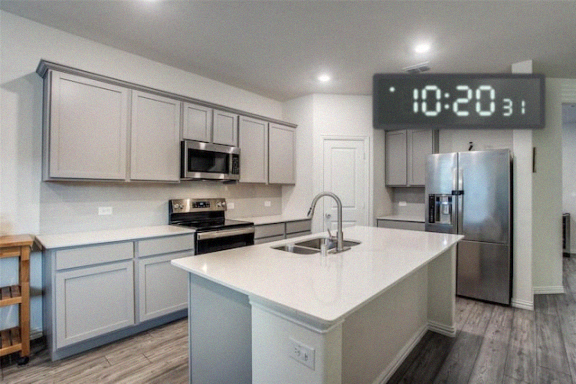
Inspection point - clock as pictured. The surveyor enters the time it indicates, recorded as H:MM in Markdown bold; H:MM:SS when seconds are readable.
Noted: **10:20:31**
